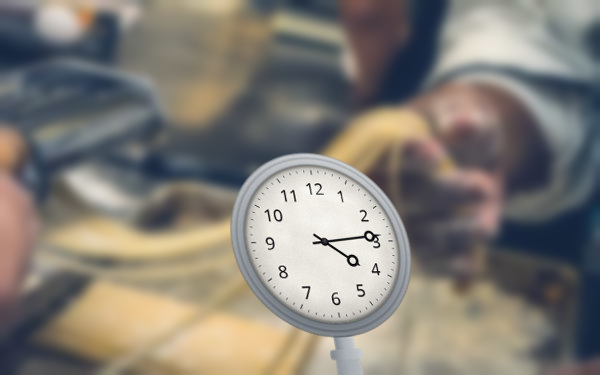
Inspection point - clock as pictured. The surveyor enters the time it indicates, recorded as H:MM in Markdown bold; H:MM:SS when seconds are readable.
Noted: **4:14**
